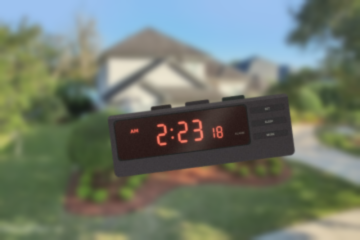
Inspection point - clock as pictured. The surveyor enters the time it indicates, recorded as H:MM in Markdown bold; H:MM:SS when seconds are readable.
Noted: **2:23:18**
